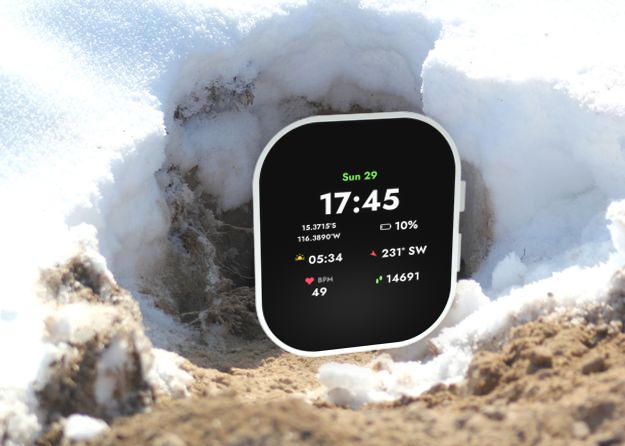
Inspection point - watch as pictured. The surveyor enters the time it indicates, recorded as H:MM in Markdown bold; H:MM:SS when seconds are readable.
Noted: **17:45**
